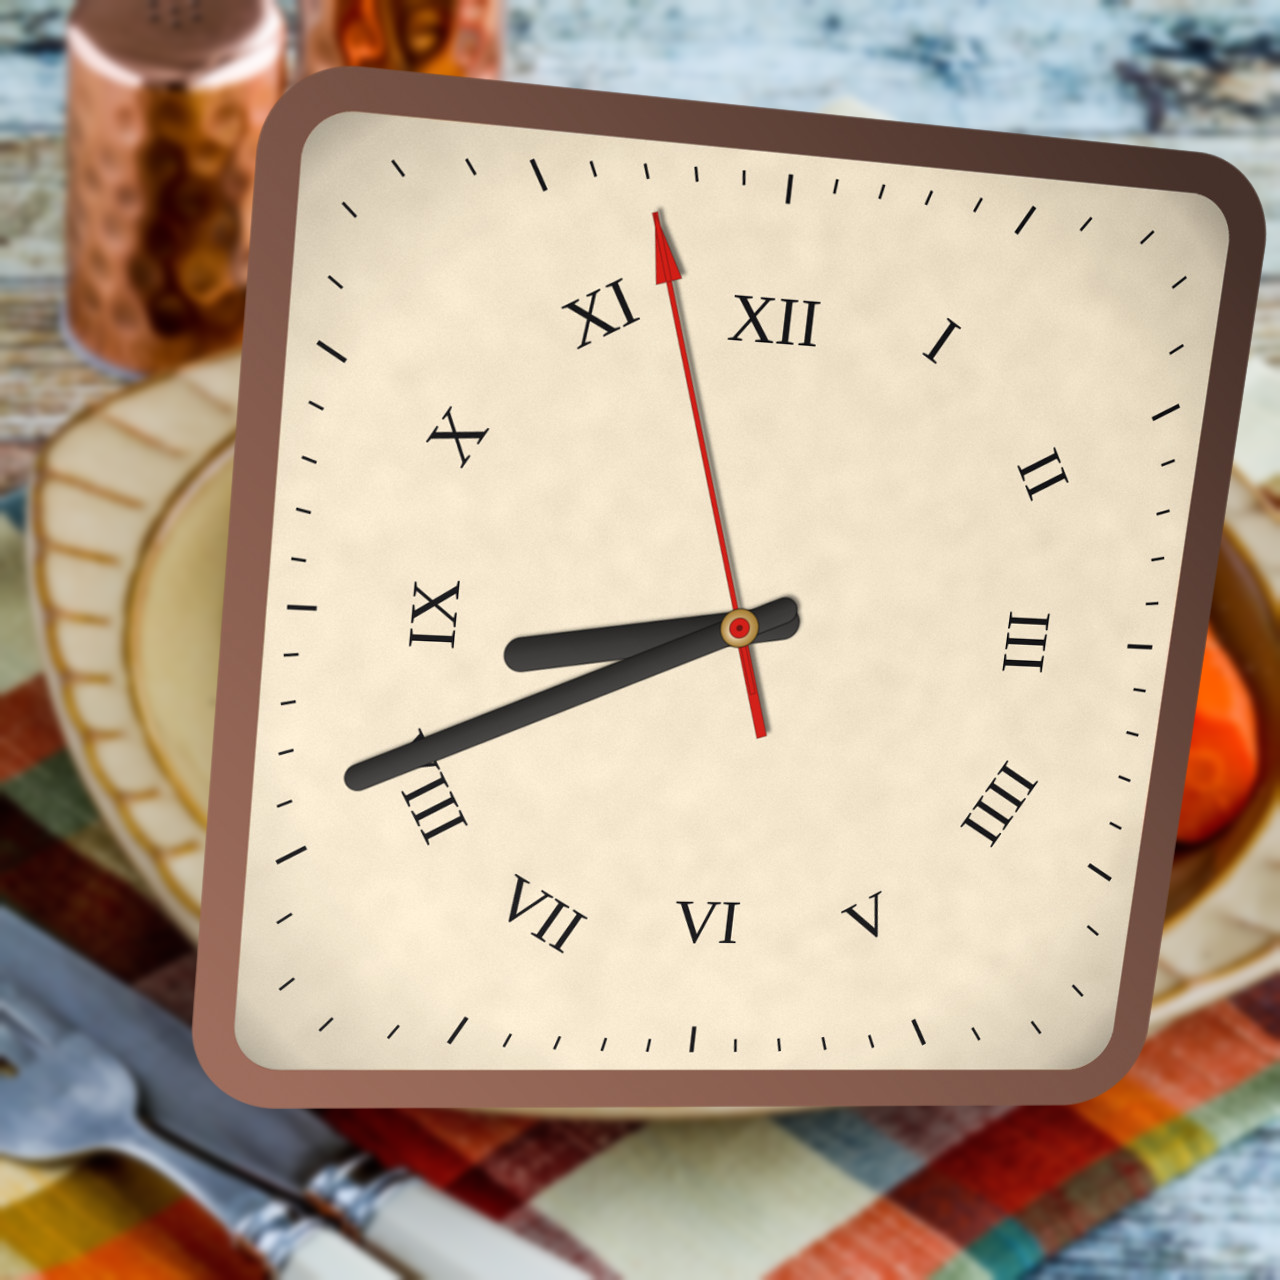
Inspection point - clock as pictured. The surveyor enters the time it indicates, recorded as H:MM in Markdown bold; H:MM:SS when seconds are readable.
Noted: **8:40:57**
